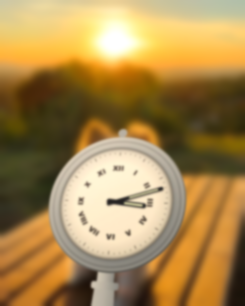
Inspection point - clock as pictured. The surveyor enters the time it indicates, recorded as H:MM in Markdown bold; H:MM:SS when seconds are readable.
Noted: **3:12**
